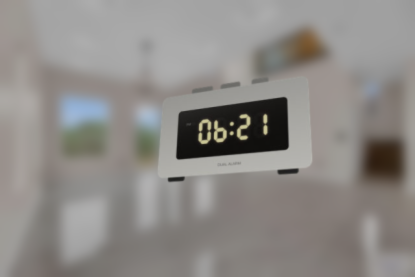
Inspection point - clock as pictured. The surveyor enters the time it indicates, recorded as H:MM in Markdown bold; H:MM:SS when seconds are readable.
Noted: **6:21**
